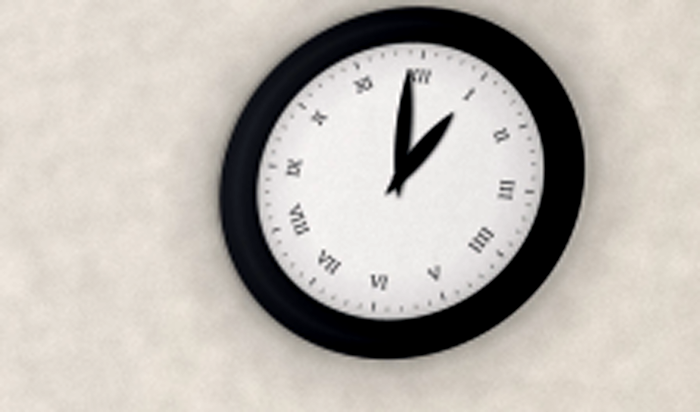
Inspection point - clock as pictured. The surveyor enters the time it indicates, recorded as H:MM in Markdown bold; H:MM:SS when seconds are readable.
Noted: **12:59**
